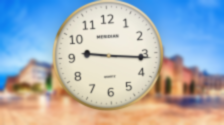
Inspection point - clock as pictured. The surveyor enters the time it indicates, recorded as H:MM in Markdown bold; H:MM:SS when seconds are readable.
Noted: **9:16**
